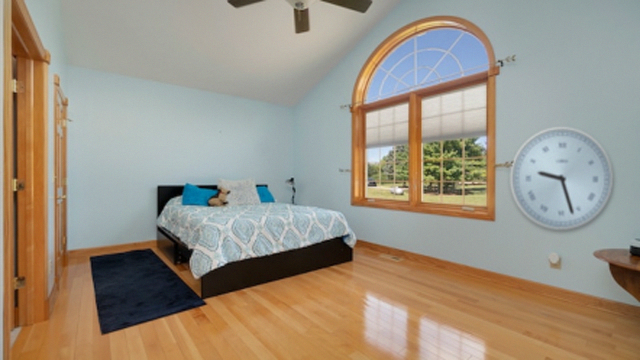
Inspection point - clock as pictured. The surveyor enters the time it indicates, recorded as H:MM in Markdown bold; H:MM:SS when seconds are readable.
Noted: **9:27**
